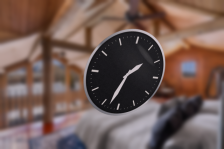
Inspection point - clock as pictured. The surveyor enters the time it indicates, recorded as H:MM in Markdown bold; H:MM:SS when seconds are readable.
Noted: **1:33**
